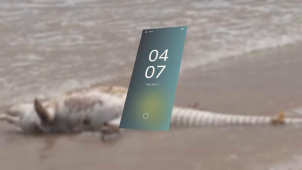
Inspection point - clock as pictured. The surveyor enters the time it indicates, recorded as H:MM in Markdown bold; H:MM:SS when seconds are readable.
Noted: **4:07**
